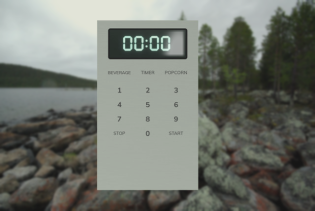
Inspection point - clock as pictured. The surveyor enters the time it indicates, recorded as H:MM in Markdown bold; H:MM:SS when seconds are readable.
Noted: **0:00**
